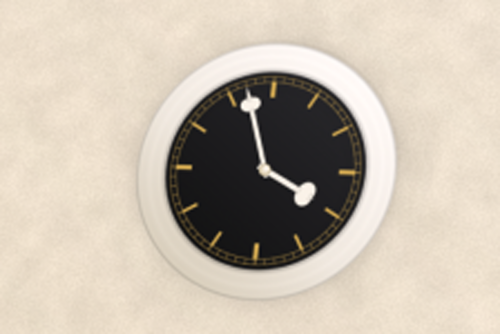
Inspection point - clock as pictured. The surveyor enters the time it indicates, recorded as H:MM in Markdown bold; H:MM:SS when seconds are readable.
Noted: **3:57**
